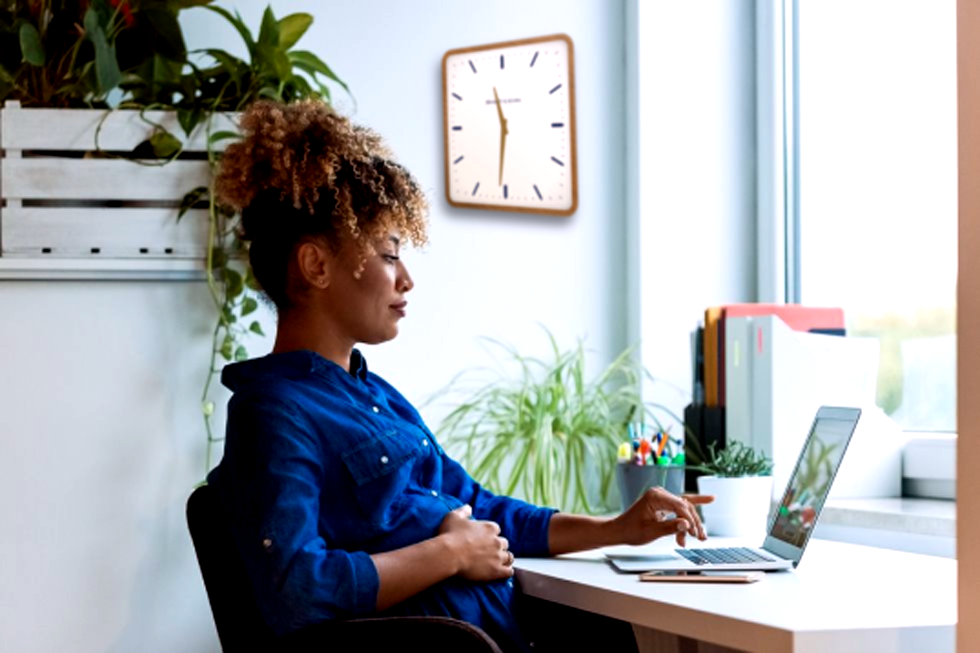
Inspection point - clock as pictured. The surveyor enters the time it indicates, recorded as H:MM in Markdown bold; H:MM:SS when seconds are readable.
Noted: **11:31**
